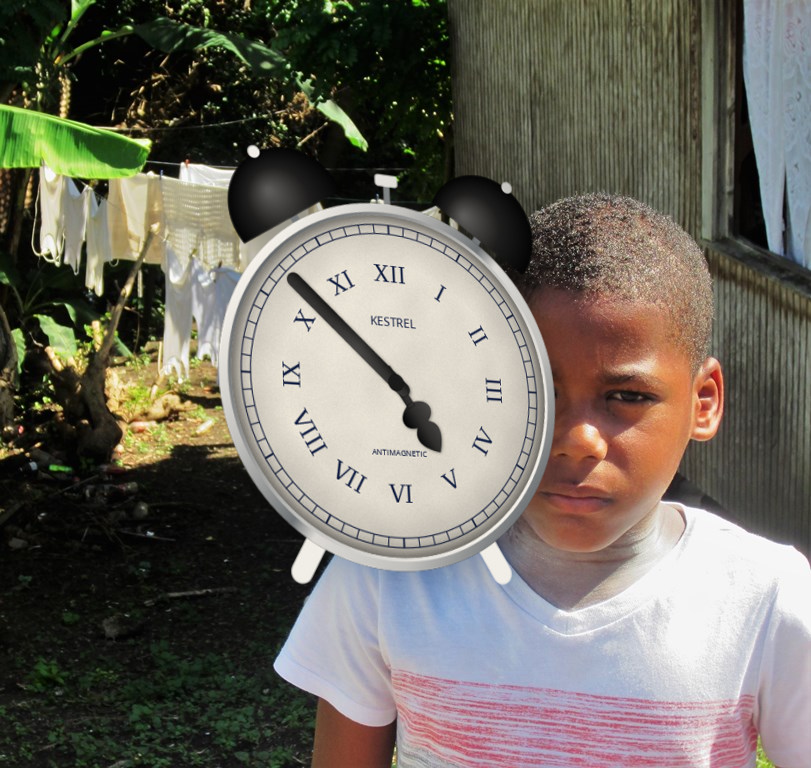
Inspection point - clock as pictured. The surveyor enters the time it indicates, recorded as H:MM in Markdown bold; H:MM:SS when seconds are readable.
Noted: **4:52**
